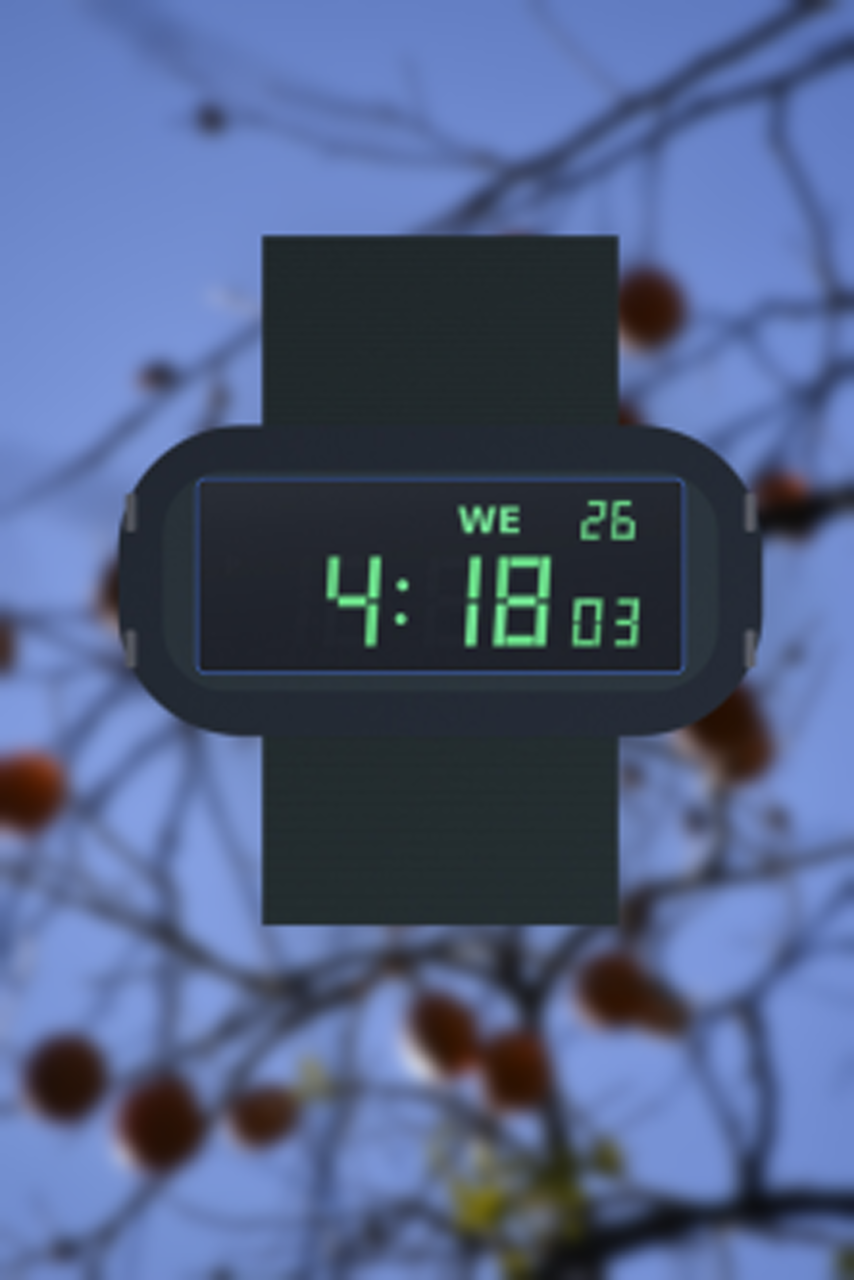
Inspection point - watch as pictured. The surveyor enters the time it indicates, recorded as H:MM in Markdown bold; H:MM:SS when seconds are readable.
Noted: **4:18:03**
